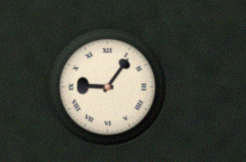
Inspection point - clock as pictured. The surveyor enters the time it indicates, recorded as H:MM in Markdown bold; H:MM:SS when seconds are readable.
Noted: **9:06**
